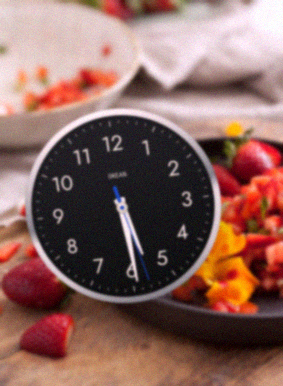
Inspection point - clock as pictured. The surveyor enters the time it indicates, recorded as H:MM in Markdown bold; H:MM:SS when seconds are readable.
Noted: **5:29:28**
